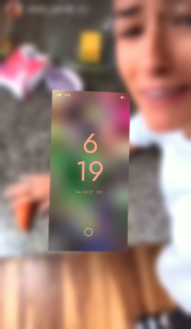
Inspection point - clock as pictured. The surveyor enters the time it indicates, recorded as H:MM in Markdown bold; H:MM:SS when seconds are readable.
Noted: **6:19**
